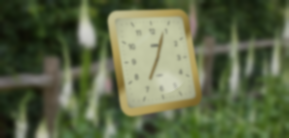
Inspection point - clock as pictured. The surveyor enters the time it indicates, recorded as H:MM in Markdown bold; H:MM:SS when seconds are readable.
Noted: **7:04**
